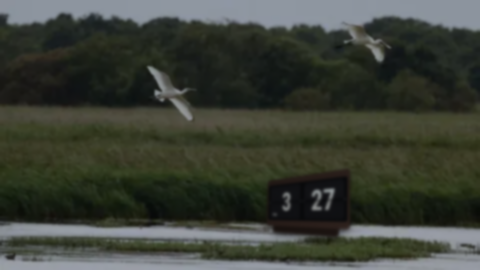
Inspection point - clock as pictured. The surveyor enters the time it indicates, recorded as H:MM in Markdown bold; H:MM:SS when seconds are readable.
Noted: **3:27**
